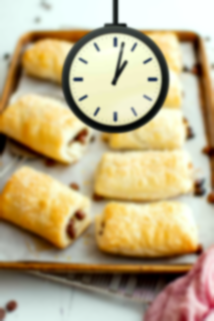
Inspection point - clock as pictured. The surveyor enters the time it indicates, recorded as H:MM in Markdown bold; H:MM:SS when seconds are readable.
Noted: **1:02**
